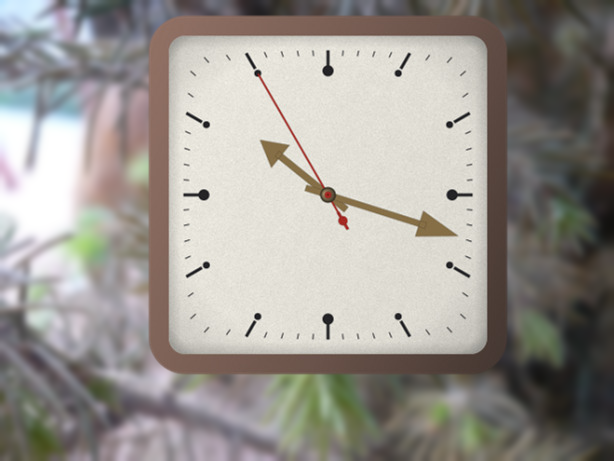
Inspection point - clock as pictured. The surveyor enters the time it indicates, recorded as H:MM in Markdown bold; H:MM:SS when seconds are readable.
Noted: **10:17:55**
